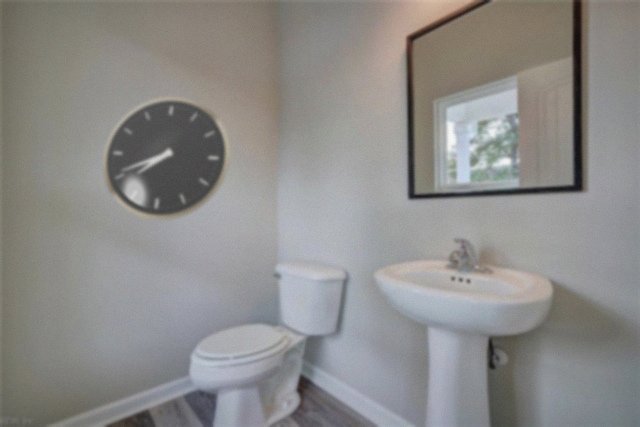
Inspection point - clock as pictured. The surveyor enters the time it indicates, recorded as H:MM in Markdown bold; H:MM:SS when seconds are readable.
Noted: **7:41**
